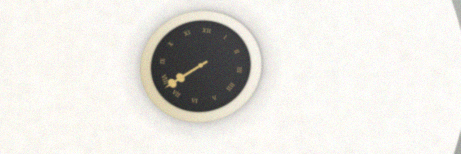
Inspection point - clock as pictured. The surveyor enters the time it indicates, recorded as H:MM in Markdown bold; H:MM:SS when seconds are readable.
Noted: **7:38**
